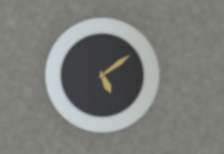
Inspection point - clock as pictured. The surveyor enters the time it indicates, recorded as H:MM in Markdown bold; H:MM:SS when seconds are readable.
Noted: **5:09**
